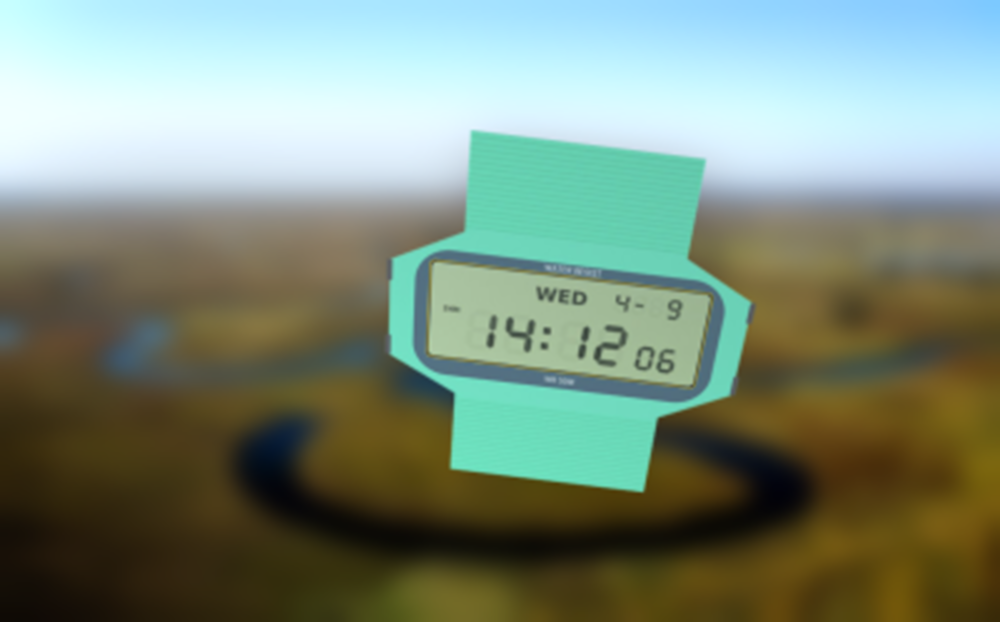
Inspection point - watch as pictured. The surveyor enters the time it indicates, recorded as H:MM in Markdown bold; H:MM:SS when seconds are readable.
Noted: **14:12:06**
